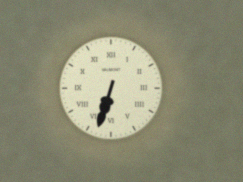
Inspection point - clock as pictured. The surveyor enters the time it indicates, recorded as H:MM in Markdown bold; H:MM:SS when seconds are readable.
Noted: **6:33**
